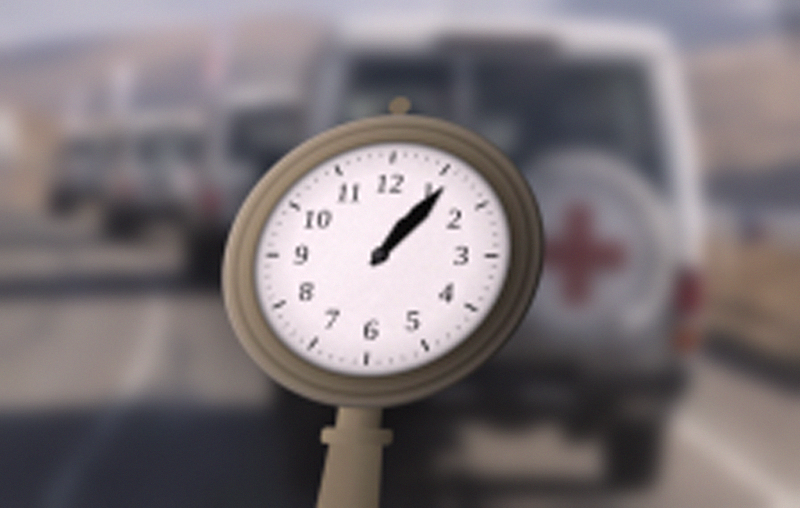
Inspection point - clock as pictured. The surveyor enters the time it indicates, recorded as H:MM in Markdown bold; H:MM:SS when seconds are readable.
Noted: **1:06**
